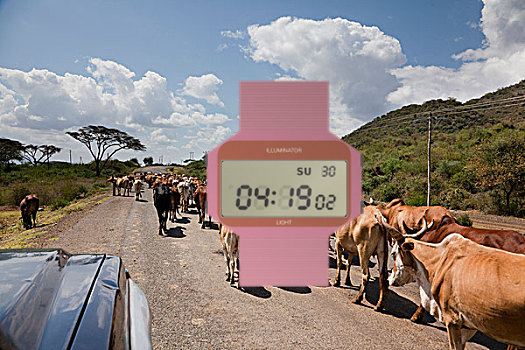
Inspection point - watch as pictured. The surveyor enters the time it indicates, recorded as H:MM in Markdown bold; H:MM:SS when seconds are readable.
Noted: **4:19:02**
